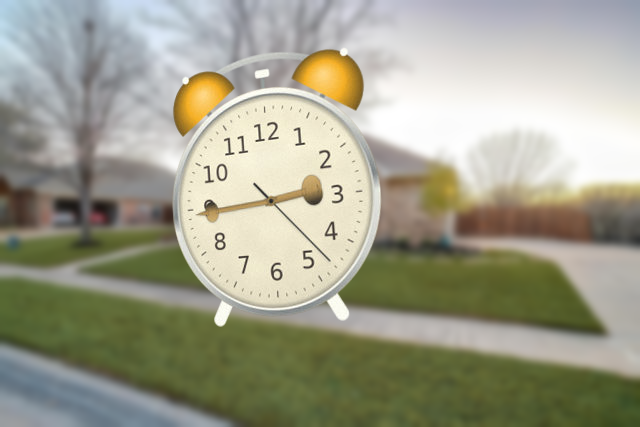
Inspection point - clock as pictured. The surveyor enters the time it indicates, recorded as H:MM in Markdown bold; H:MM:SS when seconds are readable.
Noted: **2:44:23**
